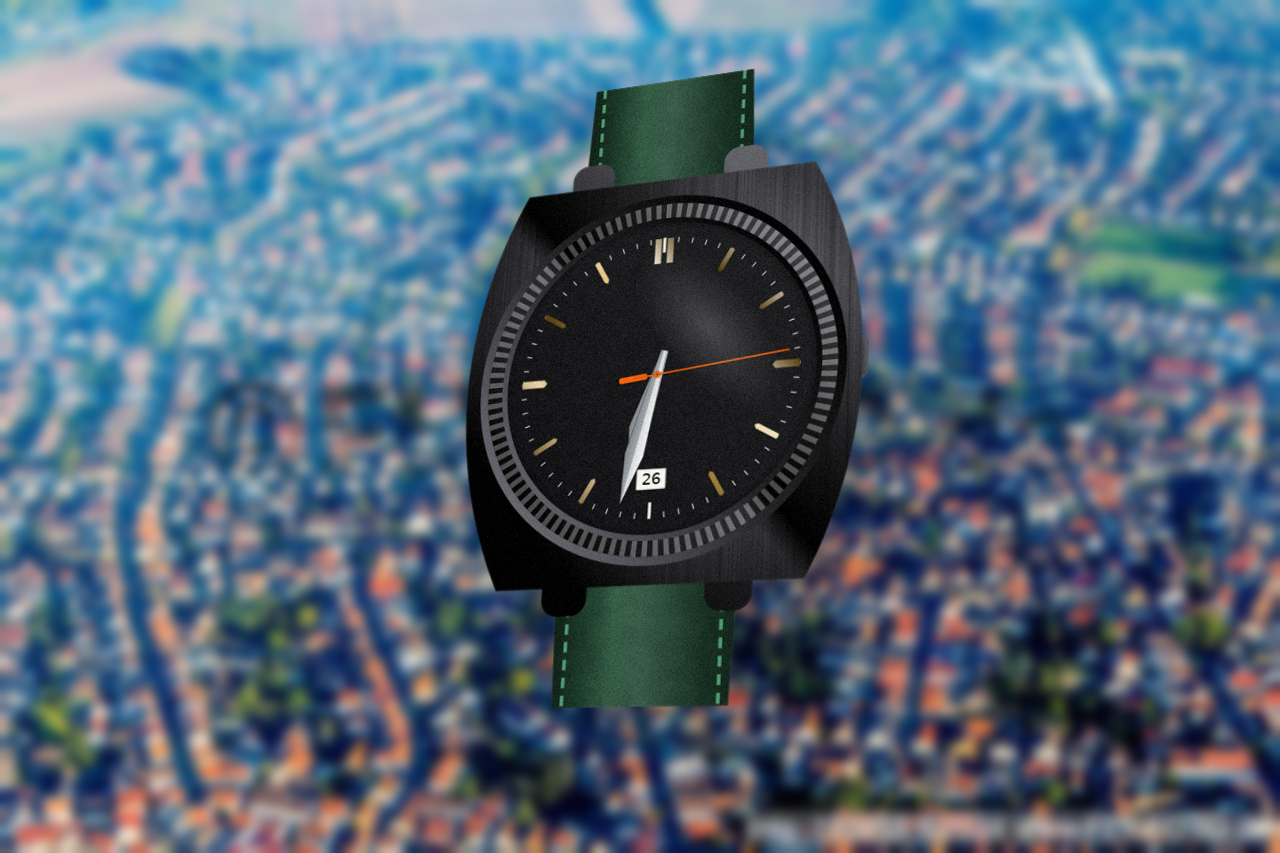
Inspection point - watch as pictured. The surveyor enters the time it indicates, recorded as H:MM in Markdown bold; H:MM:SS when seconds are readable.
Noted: **6:32:14**
